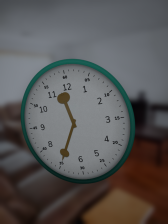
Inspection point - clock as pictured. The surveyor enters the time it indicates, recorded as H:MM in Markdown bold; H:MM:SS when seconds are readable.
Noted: **11:35**
